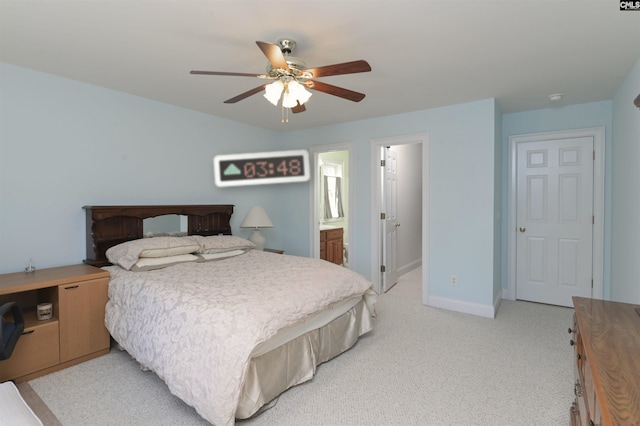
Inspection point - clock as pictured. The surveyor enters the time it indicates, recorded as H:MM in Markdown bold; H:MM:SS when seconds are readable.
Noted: **3:48**
